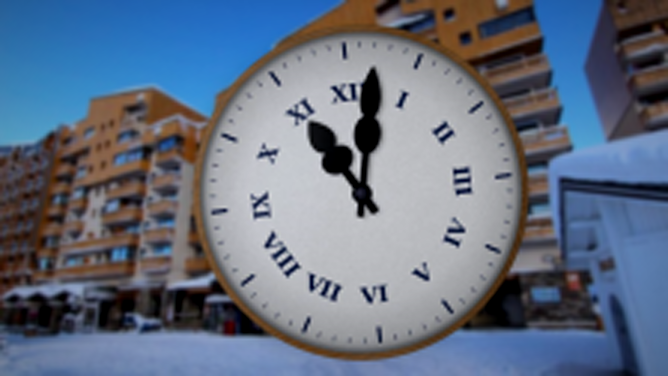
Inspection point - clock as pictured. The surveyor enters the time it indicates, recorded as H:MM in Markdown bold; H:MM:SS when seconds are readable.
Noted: **11:02**
